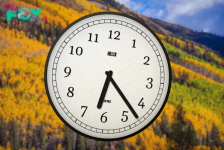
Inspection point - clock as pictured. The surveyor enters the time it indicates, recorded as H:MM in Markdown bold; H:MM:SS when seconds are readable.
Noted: **6:23**
